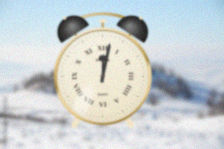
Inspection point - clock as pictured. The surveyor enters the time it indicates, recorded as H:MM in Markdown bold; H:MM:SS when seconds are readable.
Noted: **12:02**
